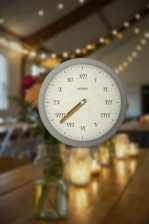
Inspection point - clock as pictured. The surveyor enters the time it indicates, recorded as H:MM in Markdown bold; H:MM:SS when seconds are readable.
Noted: **7:38**
